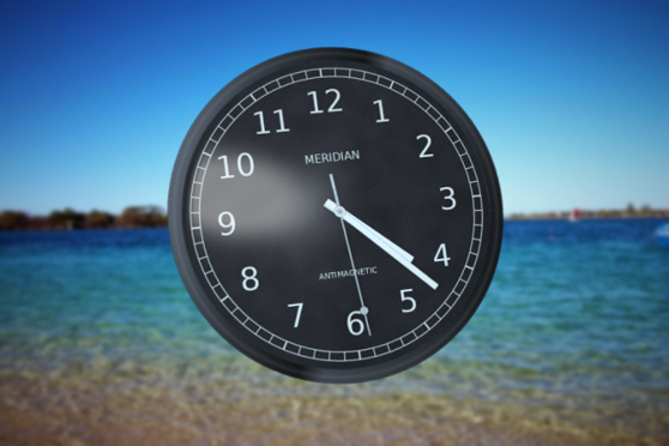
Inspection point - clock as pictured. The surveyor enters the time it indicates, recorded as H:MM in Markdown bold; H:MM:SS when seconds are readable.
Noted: **4:22:29**
